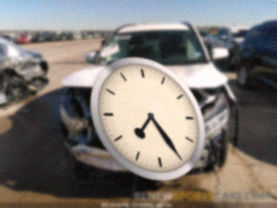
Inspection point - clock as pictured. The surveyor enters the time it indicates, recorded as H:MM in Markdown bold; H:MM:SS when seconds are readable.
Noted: **7:25**
